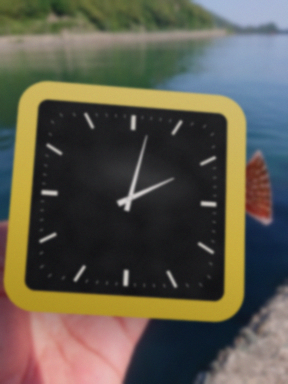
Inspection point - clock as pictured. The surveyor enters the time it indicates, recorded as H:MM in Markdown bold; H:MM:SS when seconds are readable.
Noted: **2:02**
